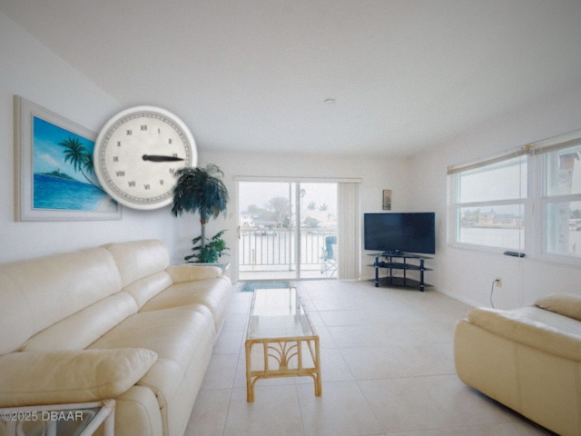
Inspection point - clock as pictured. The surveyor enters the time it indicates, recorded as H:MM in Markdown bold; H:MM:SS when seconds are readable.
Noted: **3:16**
